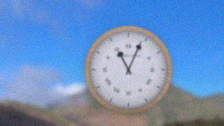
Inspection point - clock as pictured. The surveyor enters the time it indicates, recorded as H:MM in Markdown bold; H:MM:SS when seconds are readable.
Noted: **11:04**
